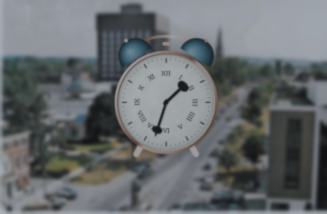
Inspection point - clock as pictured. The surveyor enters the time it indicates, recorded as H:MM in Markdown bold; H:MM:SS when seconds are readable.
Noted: **1:33**
